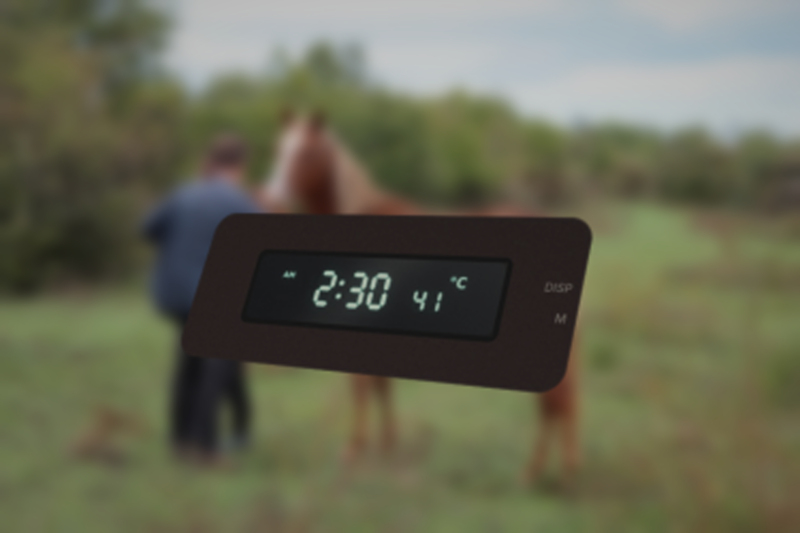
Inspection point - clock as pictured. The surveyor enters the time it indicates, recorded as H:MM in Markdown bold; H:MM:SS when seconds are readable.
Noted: **2:30**
